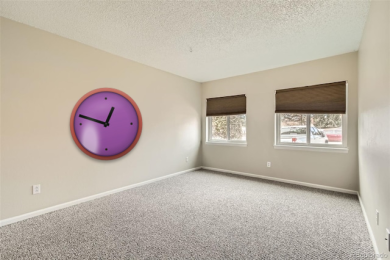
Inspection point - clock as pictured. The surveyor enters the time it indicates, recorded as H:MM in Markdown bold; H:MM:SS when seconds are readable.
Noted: **12:48**
